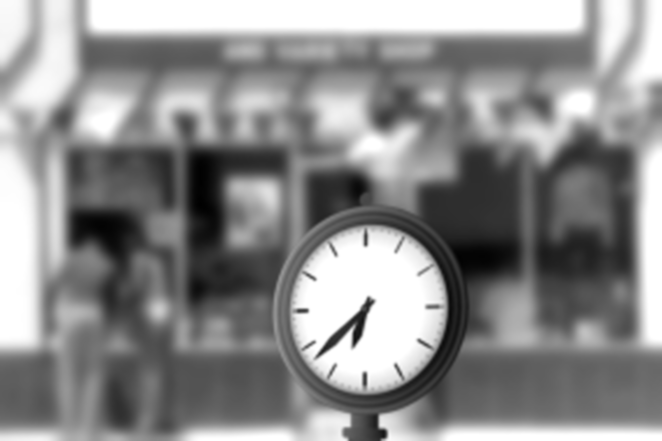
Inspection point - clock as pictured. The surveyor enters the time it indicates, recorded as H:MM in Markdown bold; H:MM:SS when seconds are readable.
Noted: **6:38**
